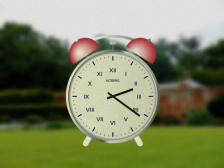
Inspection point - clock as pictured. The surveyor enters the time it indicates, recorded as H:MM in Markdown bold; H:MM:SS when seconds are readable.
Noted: **2:21**
